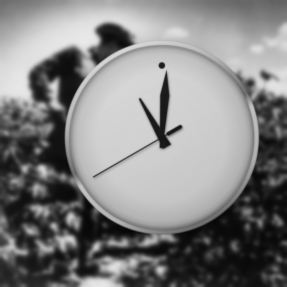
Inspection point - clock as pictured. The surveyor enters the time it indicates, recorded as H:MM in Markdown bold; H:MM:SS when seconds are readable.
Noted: **11:00:40**
